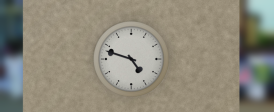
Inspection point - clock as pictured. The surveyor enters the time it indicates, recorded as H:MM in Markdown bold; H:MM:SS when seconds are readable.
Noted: **4:48**
